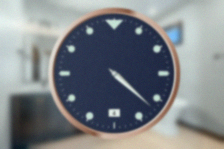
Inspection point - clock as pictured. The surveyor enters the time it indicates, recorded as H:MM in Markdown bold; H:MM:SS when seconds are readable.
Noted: **4:22**
